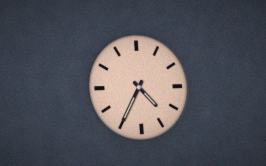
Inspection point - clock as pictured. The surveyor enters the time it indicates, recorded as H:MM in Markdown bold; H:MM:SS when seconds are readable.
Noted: **4:35**
